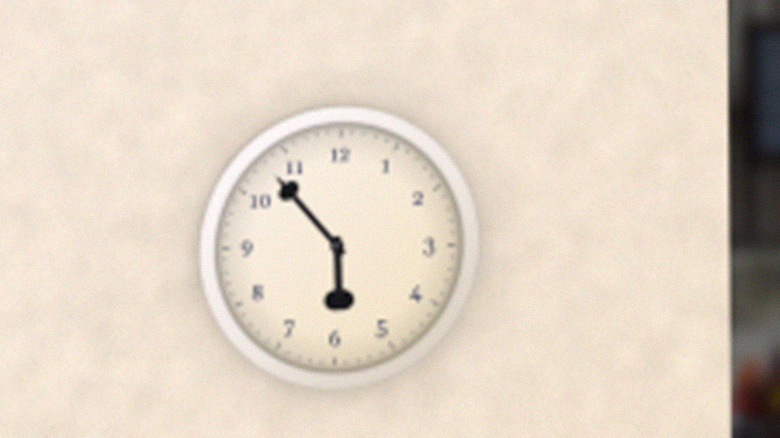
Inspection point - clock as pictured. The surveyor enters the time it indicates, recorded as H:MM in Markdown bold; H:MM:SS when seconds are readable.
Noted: **5:53**
